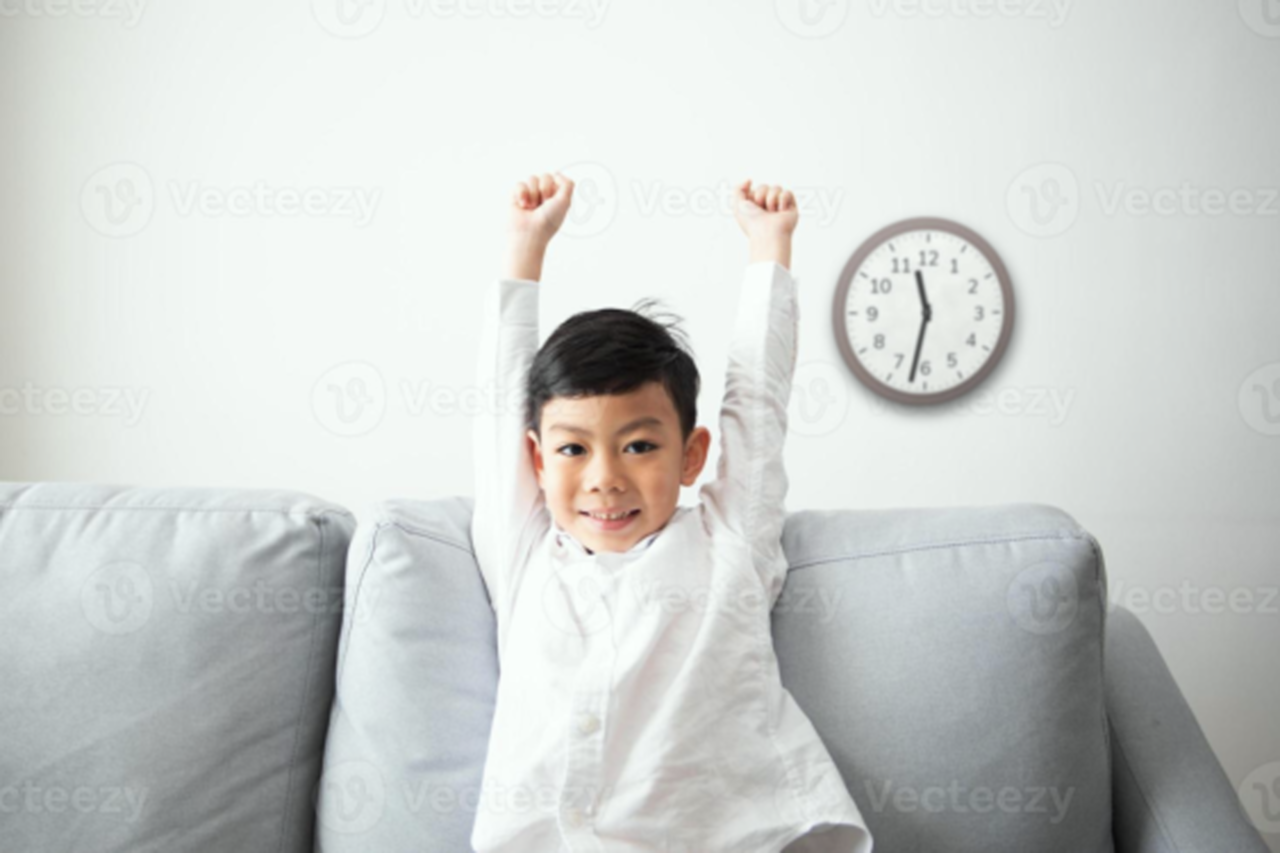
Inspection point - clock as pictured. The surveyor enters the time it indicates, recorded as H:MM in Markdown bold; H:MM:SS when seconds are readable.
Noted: **11:32**
